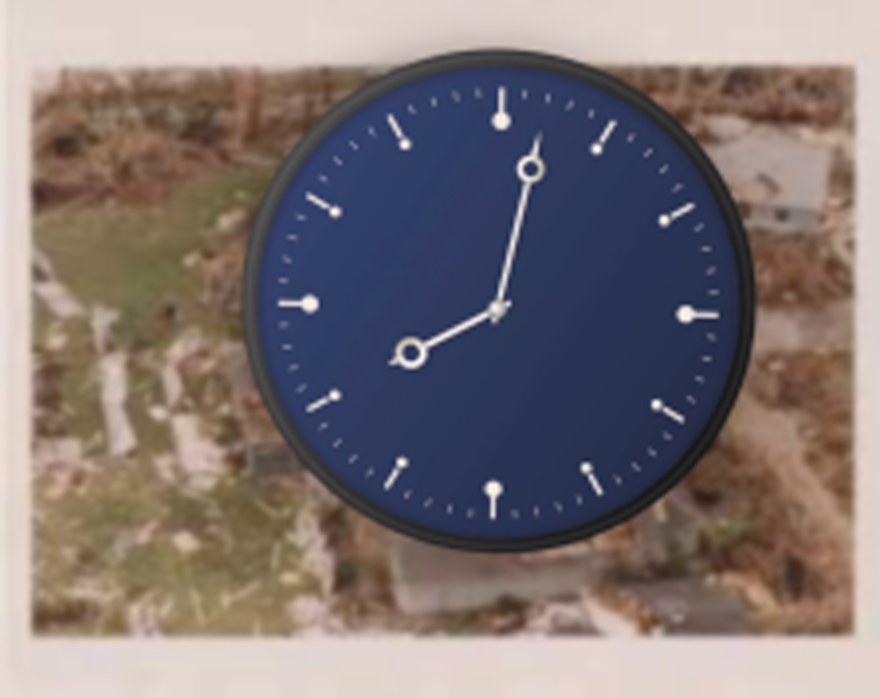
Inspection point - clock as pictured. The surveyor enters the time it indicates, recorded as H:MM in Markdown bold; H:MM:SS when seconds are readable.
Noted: **8:02**
